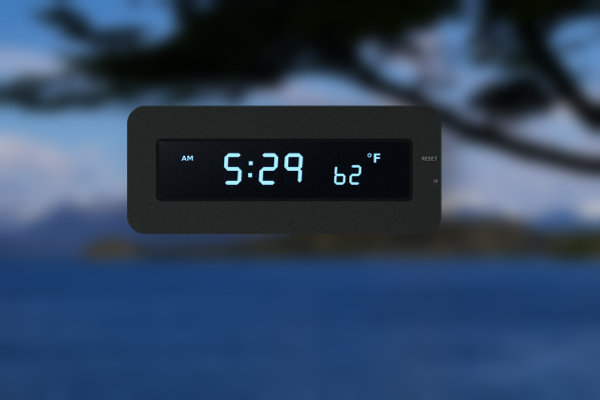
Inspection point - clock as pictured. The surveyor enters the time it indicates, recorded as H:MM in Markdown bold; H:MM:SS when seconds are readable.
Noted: **5:29**
